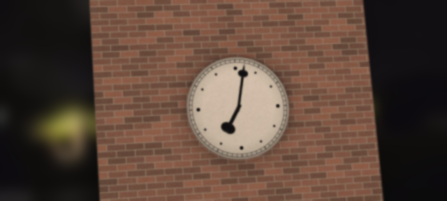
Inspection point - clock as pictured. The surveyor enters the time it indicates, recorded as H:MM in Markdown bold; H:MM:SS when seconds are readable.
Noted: **7:02**
